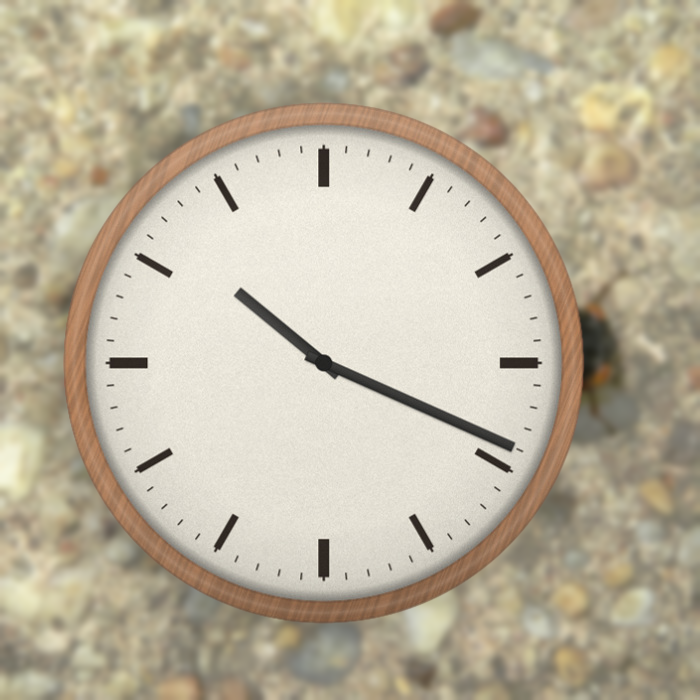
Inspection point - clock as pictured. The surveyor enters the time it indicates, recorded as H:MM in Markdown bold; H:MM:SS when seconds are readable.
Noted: **10:19**
